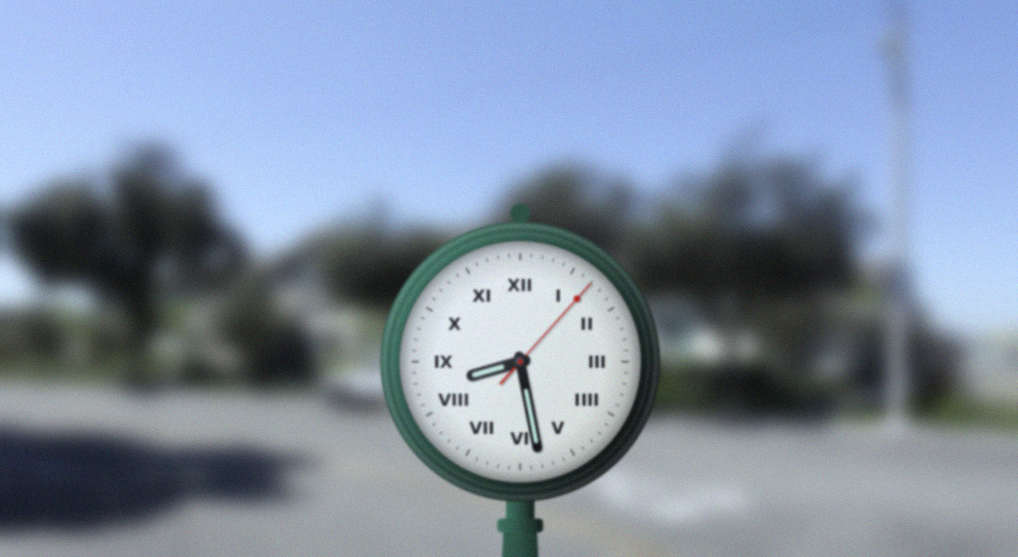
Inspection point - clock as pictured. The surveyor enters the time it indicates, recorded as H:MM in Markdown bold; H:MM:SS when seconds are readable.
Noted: **8:28:07**
